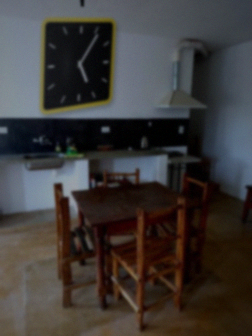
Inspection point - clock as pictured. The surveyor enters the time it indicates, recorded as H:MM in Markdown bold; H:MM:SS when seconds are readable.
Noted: **5:06**
